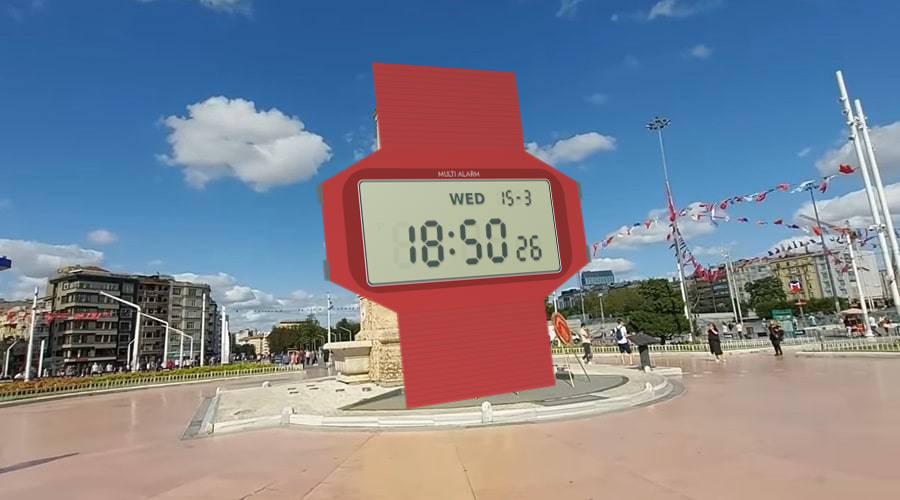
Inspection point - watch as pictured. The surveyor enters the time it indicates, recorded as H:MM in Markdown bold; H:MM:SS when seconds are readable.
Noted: **18:50:26**
